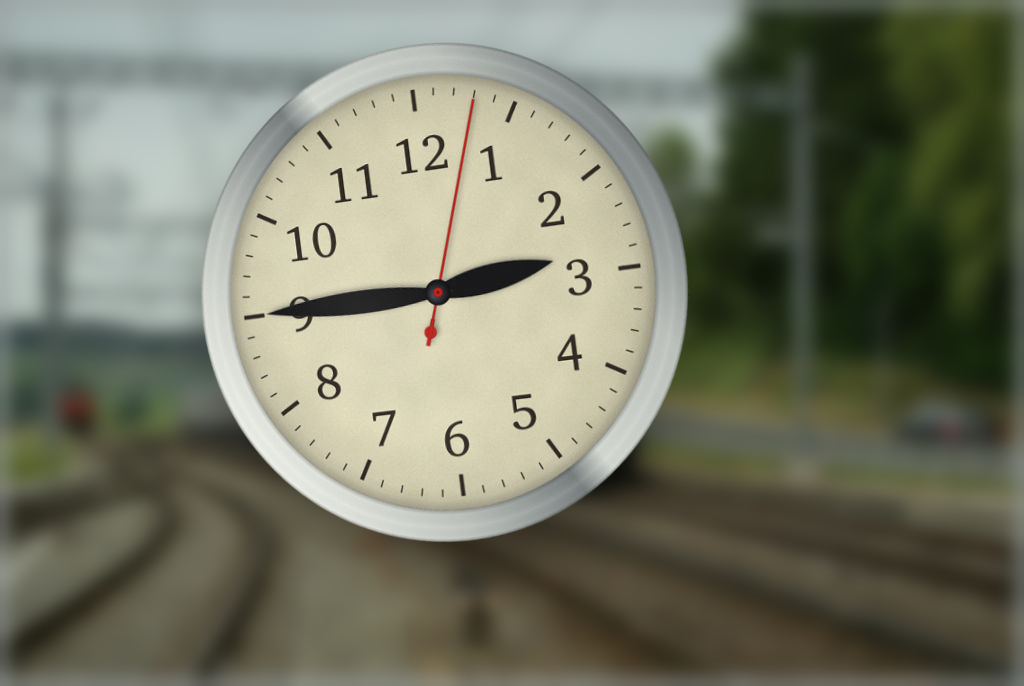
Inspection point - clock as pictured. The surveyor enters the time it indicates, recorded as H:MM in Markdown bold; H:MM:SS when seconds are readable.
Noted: **2:45:03**
